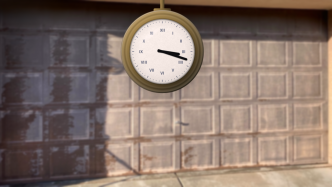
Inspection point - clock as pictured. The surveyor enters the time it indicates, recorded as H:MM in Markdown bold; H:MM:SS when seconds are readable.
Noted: **3:18**
